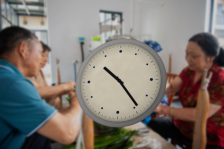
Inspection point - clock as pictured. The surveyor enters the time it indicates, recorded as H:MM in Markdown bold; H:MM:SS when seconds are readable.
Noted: **10:24**
